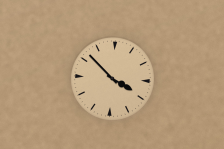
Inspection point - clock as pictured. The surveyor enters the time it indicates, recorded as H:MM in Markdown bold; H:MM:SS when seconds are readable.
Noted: **3:52**
